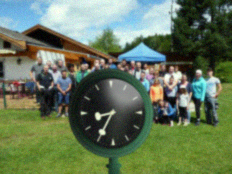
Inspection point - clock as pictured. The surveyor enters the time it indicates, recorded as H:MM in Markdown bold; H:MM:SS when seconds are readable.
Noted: **8:35**
